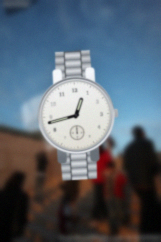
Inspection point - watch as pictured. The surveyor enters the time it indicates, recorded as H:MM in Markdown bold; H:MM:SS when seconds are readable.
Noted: **12:43**
